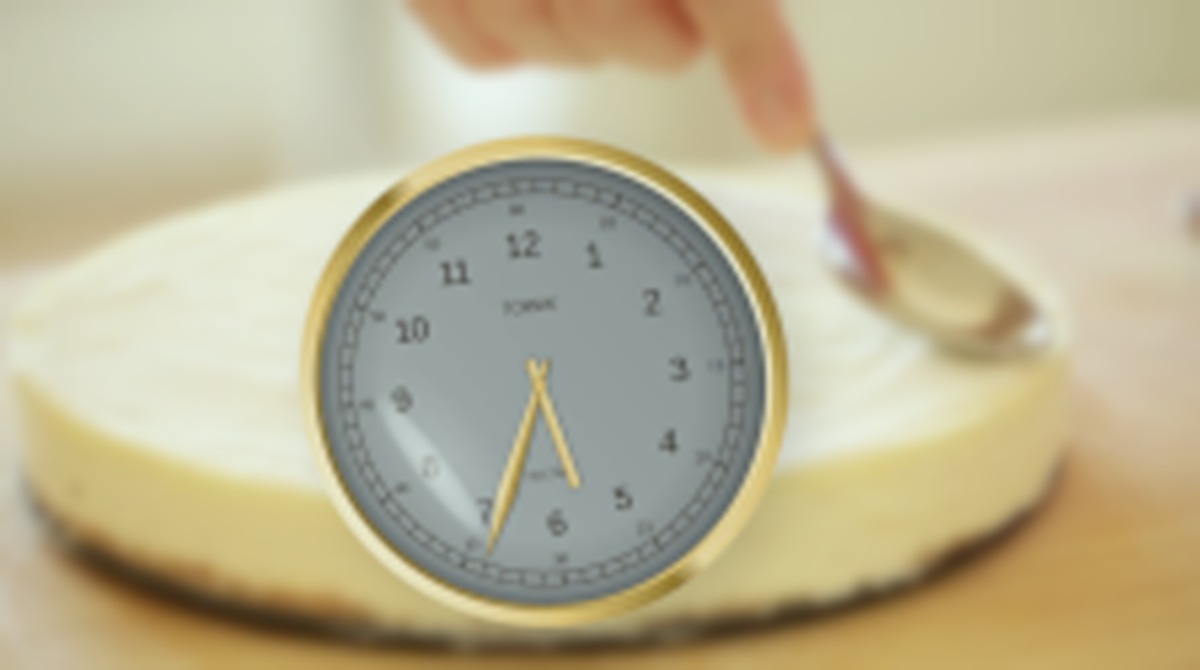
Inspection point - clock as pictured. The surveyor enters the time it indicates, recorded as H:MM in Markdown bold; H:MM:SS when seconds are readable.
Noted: **5:34**
